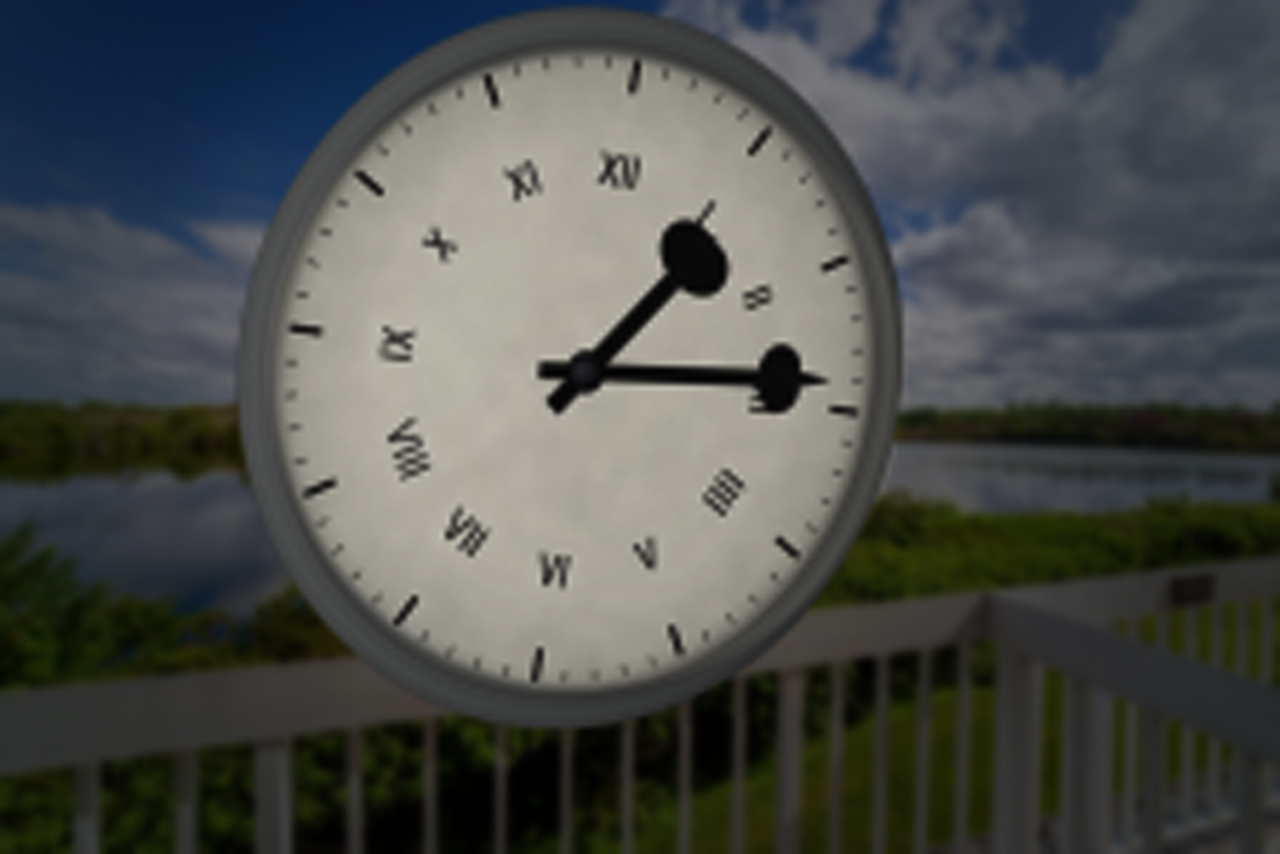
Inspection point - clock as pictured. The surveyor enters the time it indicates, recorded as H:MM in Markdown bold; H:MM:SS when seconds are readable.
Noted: **1:14**
